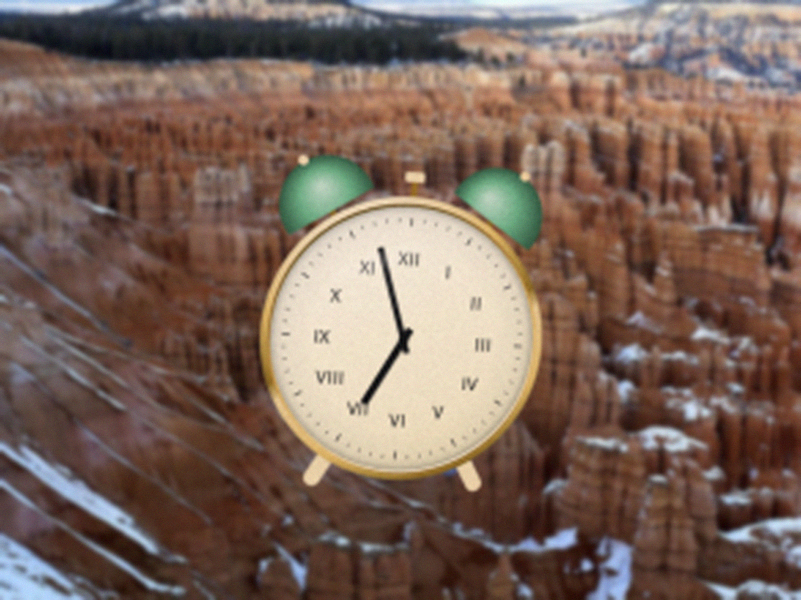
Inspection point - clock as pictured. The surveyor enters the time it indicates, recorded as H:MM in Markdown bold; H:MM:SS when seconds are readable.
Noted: **6:57**
